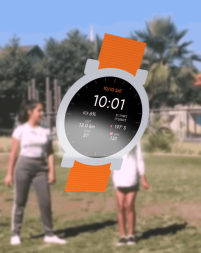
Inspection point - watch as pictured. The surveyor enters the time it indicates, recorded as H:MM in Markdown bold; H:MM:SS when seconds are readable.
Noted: **10:01**
